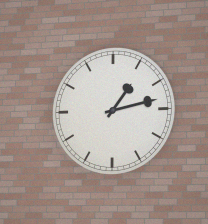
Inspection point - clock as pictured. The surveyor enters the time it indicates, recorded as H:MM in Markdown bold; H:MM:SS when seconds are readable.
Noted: **1:13**
